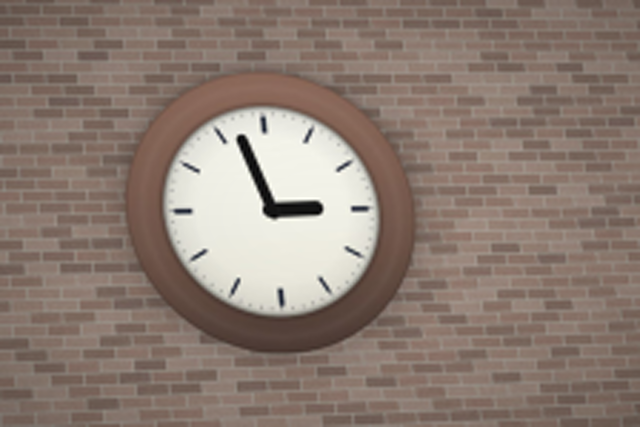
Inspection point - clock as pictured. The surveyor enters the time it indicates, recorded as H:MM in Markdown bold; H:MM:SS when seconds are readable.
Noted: **2:57**
